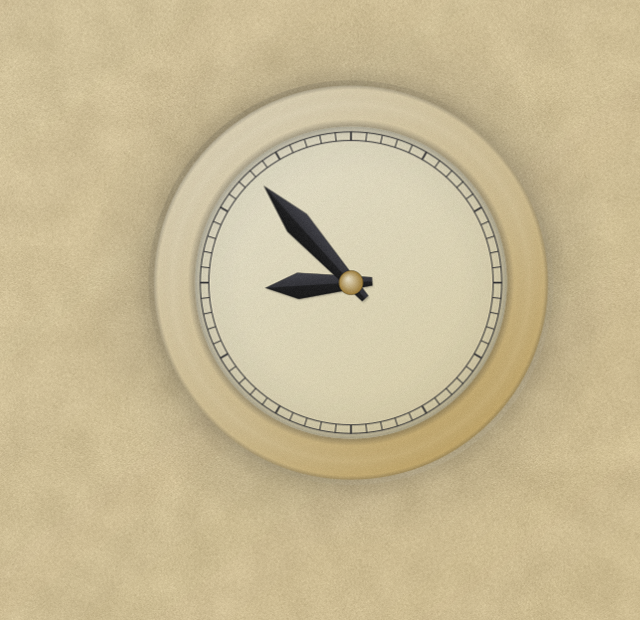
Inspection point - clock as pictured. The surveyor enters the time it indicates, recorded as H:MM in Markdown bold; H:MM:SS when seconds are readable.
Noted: **8:53**
